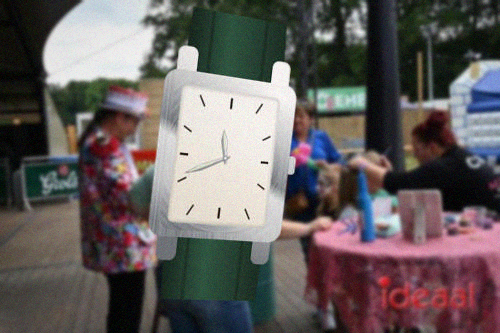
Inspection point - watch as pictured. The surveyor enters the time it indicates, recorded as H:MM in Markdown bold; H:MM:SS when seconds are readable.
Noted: **11:41**
